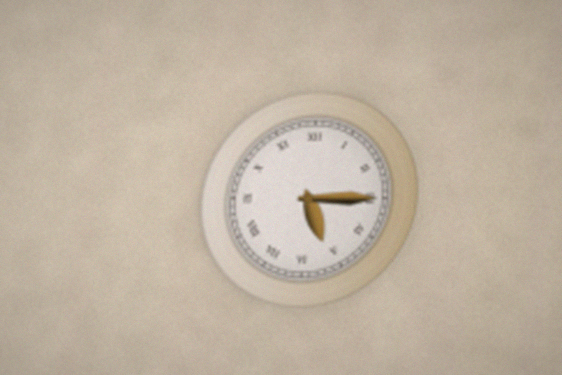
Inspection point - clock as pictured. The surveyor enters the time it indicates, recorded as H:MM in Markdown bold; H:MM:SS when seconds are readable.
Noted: **5:15**
